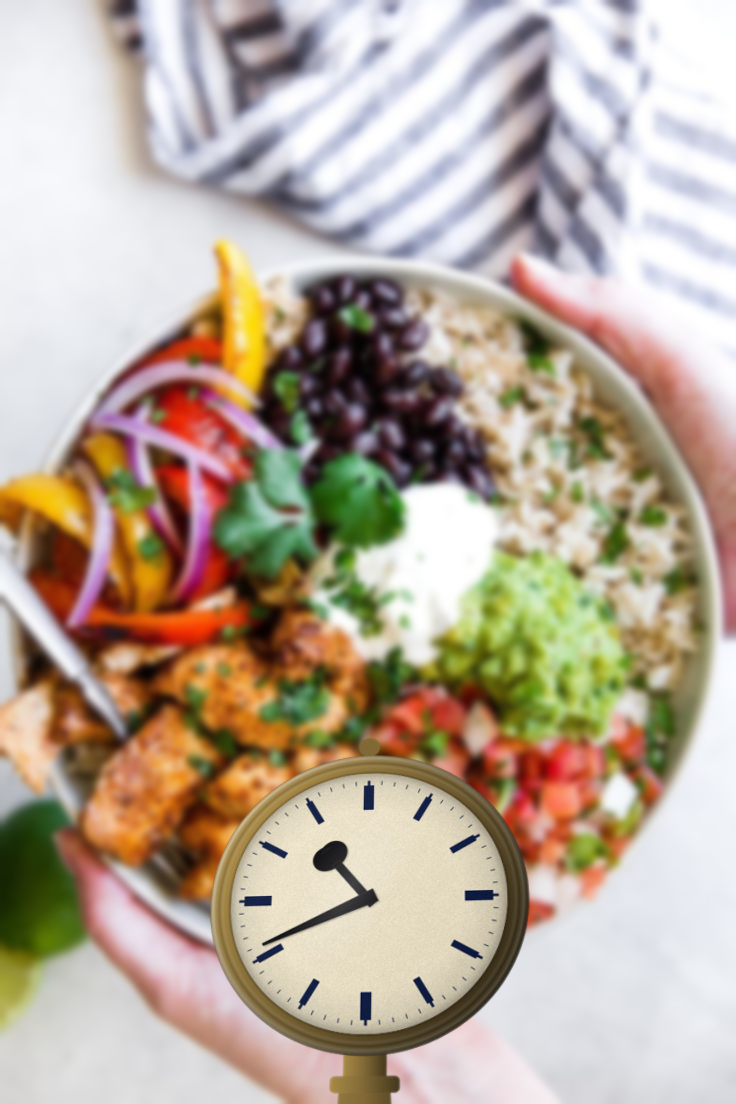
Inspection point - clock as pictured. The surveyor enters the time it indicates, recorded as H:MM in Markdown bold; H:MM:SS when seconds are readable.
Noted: **10:41**
